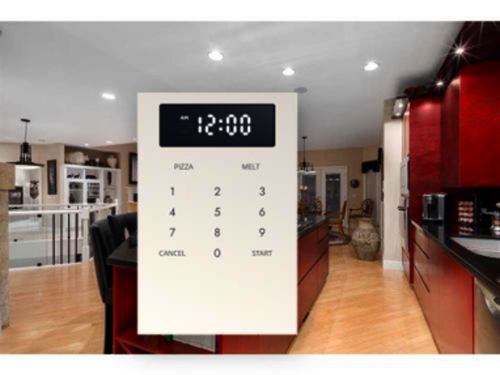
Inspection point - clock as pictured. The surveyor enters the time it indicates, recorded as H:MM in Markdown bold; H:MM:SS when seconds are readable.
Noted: **12:00**
